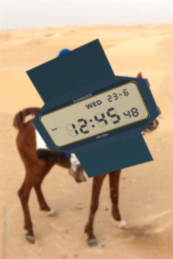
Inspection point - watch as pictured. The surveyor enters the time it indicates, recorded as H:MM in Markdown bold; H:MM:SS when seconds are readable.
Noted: **12:45:48**
